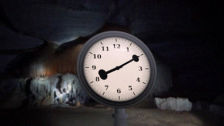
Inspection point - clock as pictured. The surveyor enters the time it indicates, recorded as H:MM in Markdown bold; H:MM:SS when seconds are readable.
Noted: **8:10**
